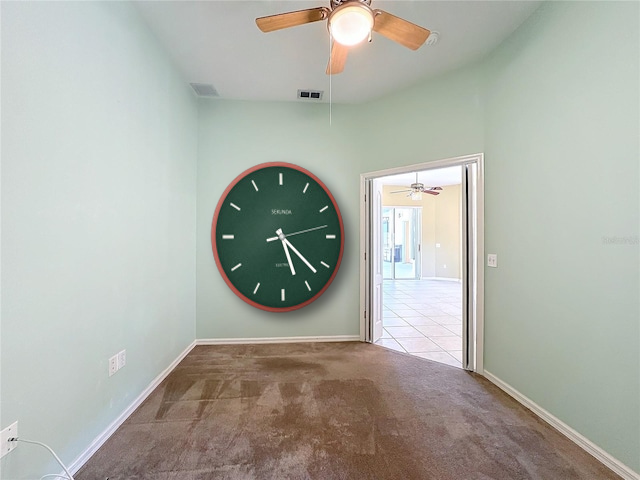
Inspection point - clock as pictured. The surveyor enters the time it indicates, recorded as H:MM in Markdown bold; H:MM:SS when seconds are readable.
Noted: **5:22:13**
